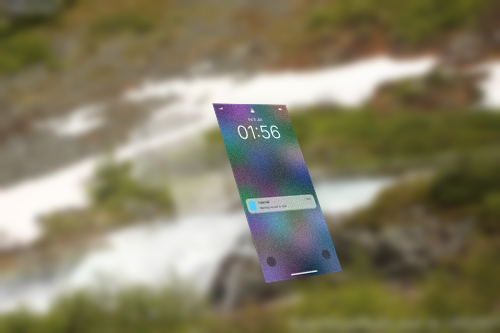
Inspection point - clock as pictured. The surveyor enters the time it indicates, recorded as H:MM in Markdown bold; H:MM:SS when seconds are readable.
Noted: **1:56**
